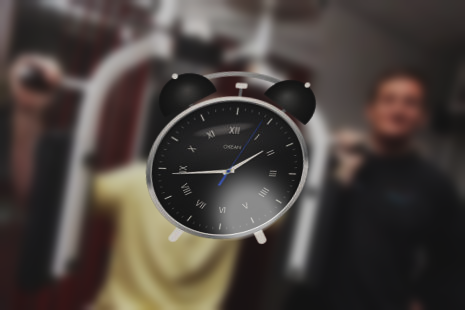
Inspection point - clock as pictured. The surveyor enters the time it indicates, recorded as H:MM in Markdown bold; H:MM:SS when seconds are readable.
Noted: **1:44:04**
